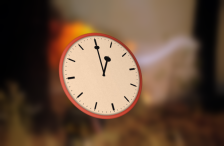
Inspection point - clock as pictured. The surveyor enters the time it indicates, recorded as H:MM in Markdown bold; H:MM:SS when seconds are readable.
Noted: **1:00**
